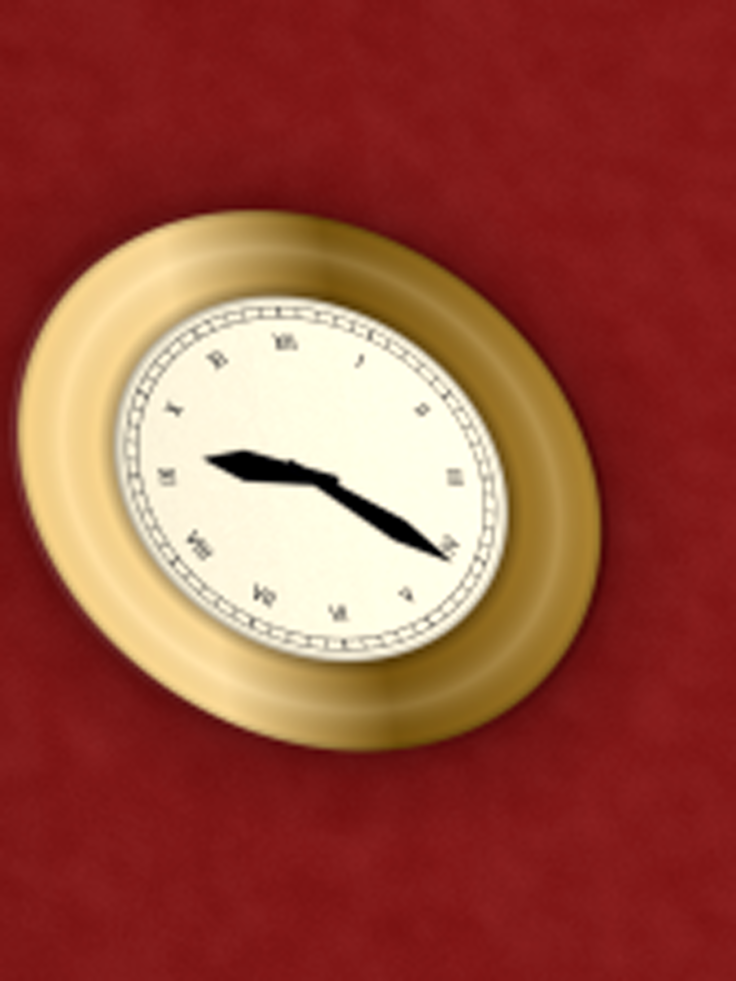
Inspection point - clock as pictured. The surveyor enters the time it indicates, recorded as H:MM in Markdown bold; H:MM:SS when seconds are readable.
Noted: **9:21**
